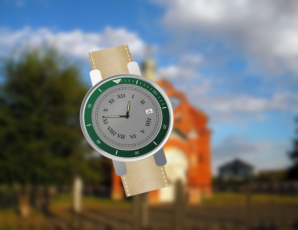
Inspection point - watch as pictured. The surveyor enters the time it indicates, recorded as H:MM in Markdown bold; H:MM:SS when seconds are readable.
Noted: **12:47**
